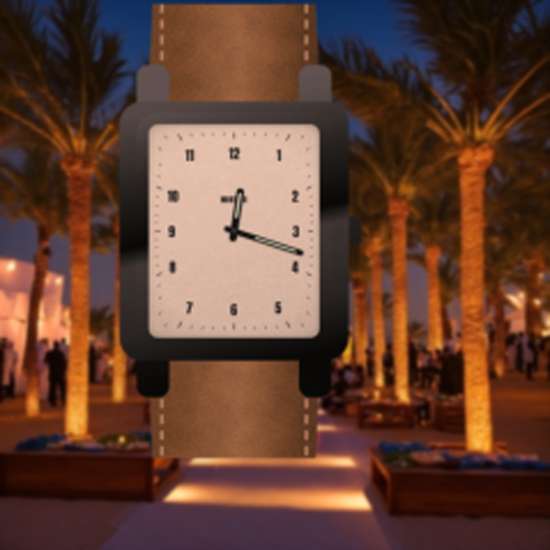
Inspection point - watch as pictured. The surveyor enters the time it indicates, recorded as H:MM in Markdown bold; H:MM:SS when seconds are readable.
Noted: **12:18**
